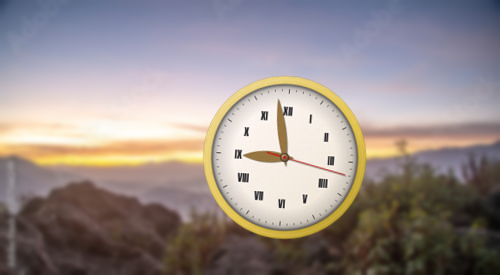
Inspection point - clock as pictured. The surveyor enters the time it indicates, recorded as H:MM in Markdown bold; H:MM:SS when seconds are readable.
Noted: **8:58:17**
